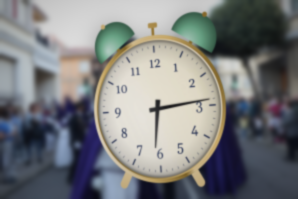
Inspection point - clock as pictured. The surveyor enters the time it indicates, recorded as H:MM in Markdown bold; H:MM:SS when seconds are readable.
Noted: **6:14**
